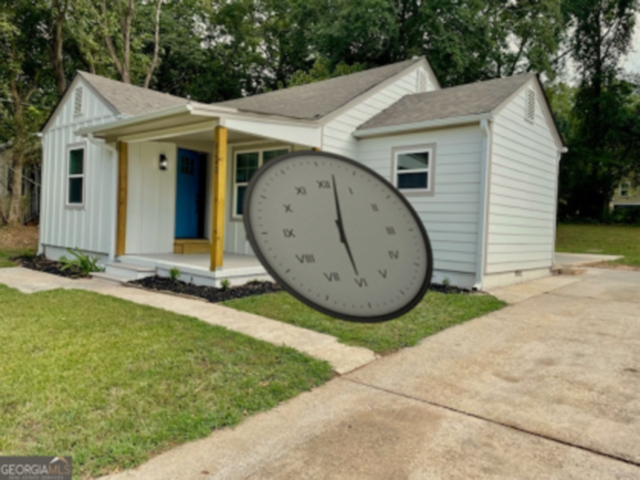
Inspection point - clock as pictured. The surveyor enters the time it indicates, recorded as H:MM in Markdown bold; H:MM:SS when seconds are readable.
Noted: **6:02**
